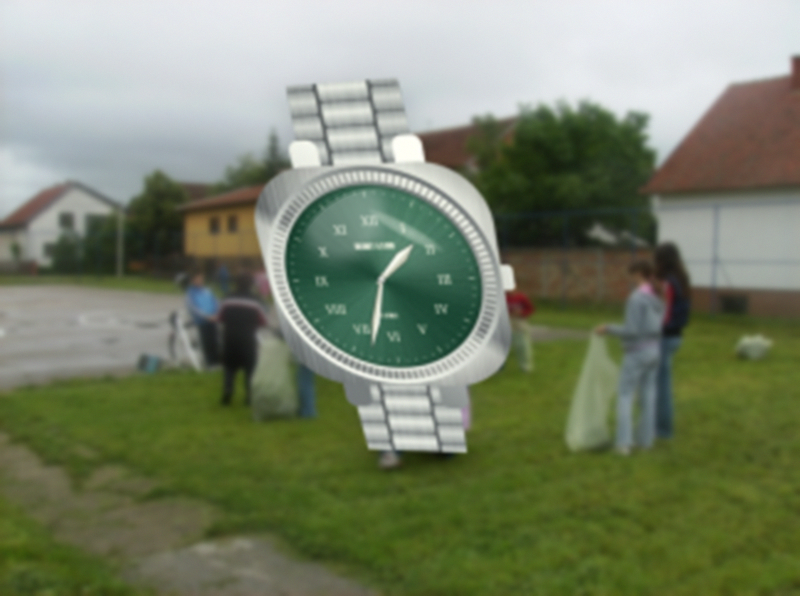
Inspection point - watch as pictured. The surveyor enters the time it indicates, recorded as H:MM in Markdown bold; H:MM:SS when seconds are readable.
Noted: **1:33**
